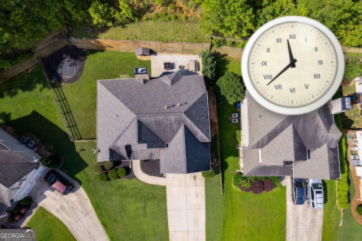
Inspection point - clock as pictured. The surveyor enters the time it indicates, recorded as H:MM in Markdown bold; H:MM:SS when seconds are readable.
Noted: **11:38**
